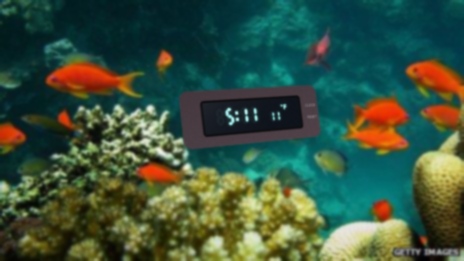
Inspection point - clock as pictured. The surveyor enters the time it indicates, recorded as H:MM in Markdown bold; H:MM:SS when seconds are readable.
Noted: **5:11**
